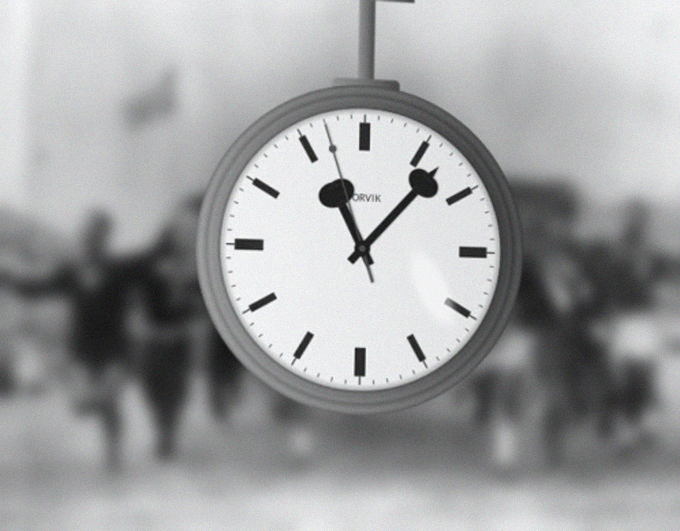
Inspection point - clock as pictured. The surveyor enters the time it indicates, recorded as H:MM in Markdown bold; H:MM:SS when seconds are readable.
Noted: **11:06:57**
